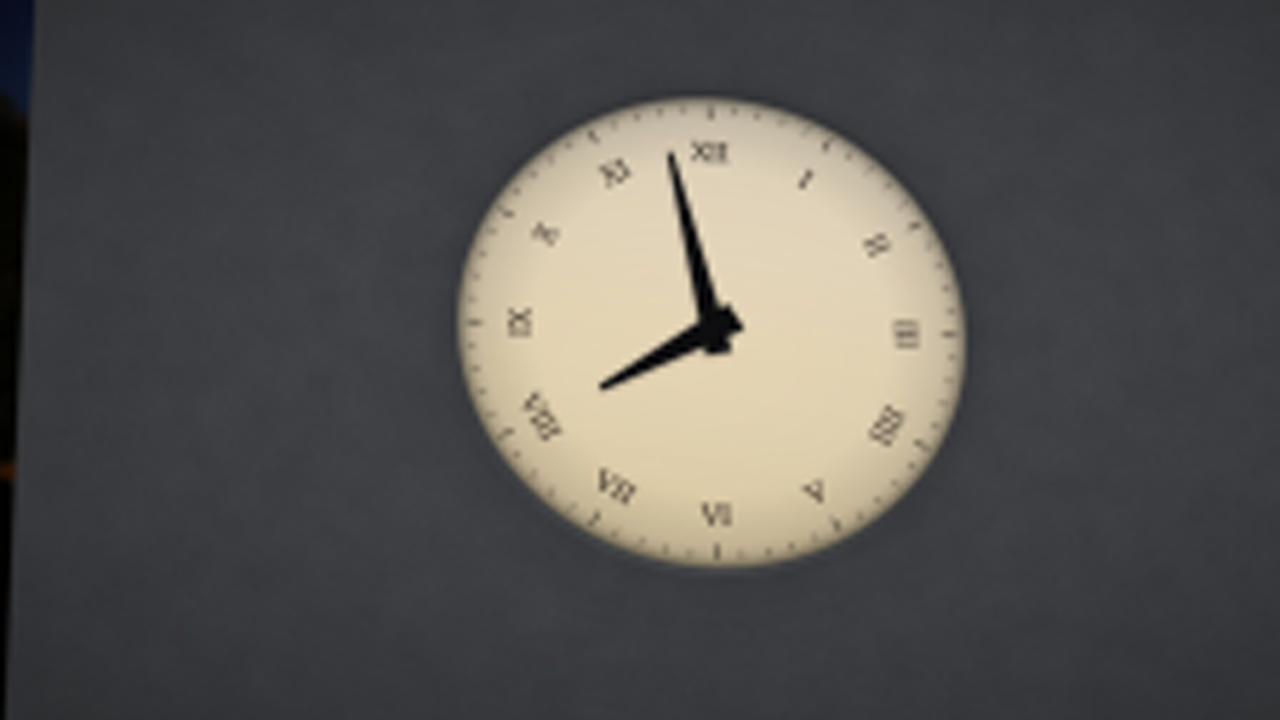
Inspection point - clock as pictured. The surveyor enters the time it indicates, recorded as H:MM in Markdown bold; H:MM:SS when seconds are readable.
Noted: **7:58**
